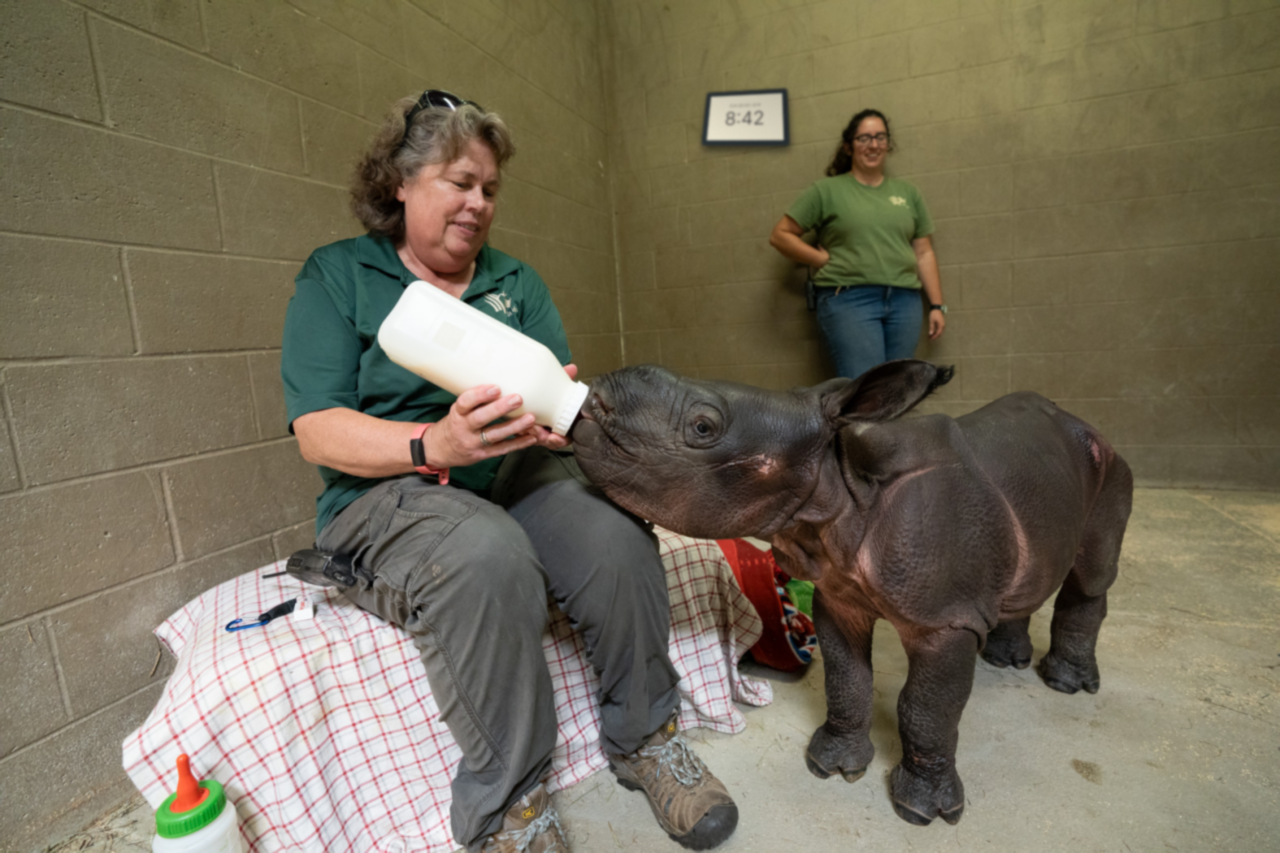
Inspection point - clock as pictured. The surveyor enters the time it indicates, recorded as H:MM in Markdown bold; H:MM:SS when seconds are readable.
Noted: **8:42**
